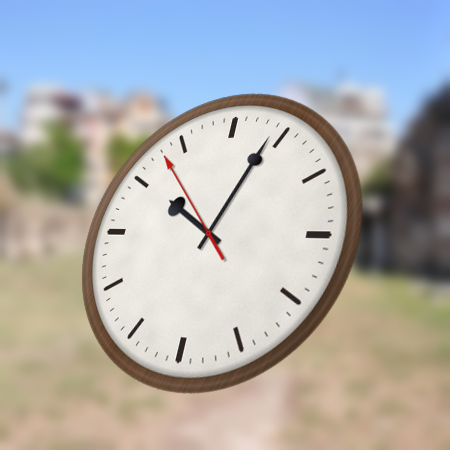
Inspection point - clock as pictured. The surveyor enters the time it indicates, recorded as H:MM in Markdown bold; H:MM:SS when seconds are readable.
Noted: **10:03:53**
